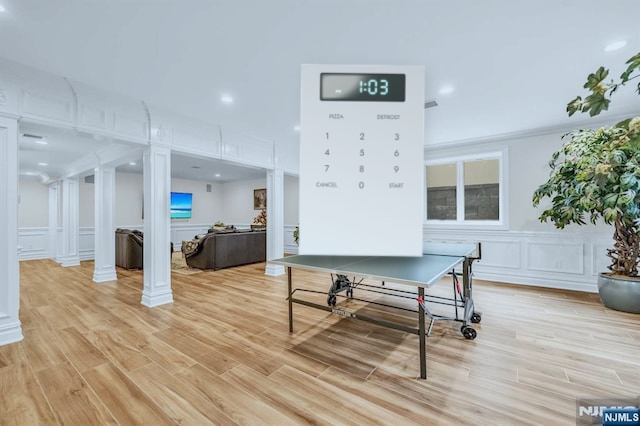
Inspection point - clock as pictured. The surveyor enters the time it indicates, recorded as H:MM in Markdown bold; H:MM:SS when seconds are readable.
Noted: **1:03**
